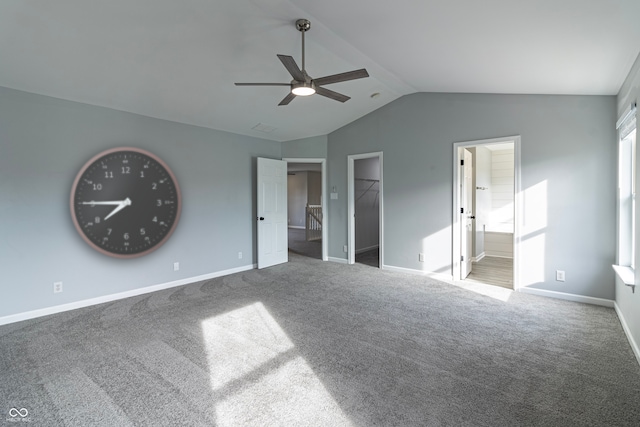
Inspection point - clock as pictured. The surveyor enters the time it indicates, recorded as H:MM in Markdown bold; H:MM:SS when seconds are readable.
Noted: **7:45**
